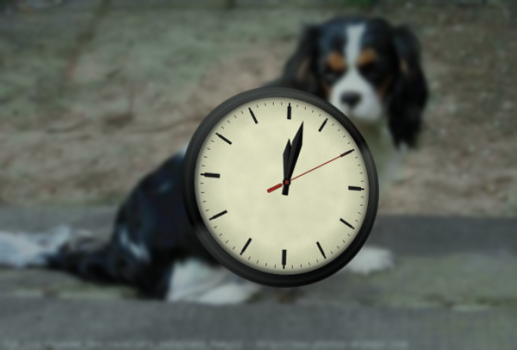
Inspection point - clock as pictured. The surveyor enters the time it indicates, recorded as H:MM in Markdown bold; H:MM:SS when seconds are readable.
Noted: **12:02:10**
